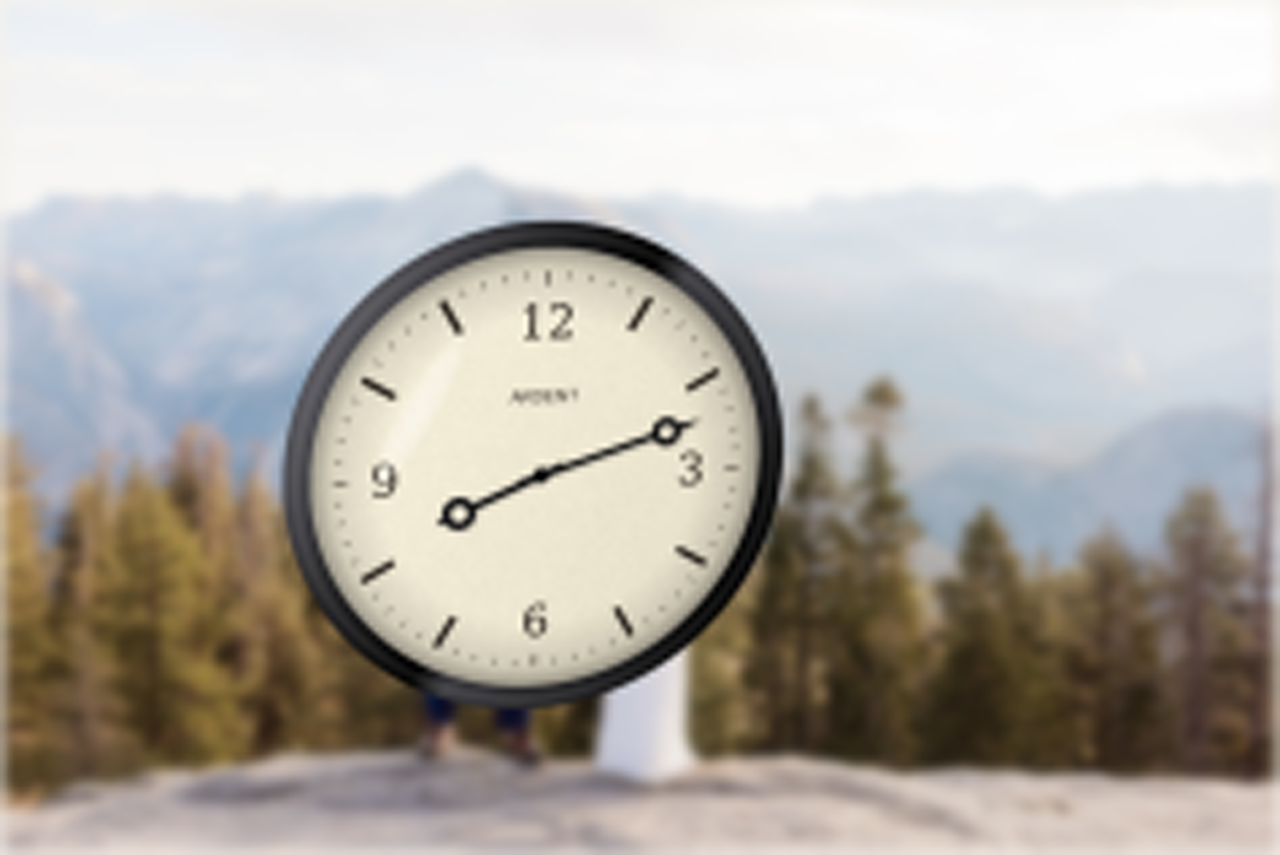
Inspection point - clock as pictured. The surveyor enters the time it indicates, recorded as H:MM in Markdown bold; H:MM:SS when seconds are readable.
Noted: **8:12**
